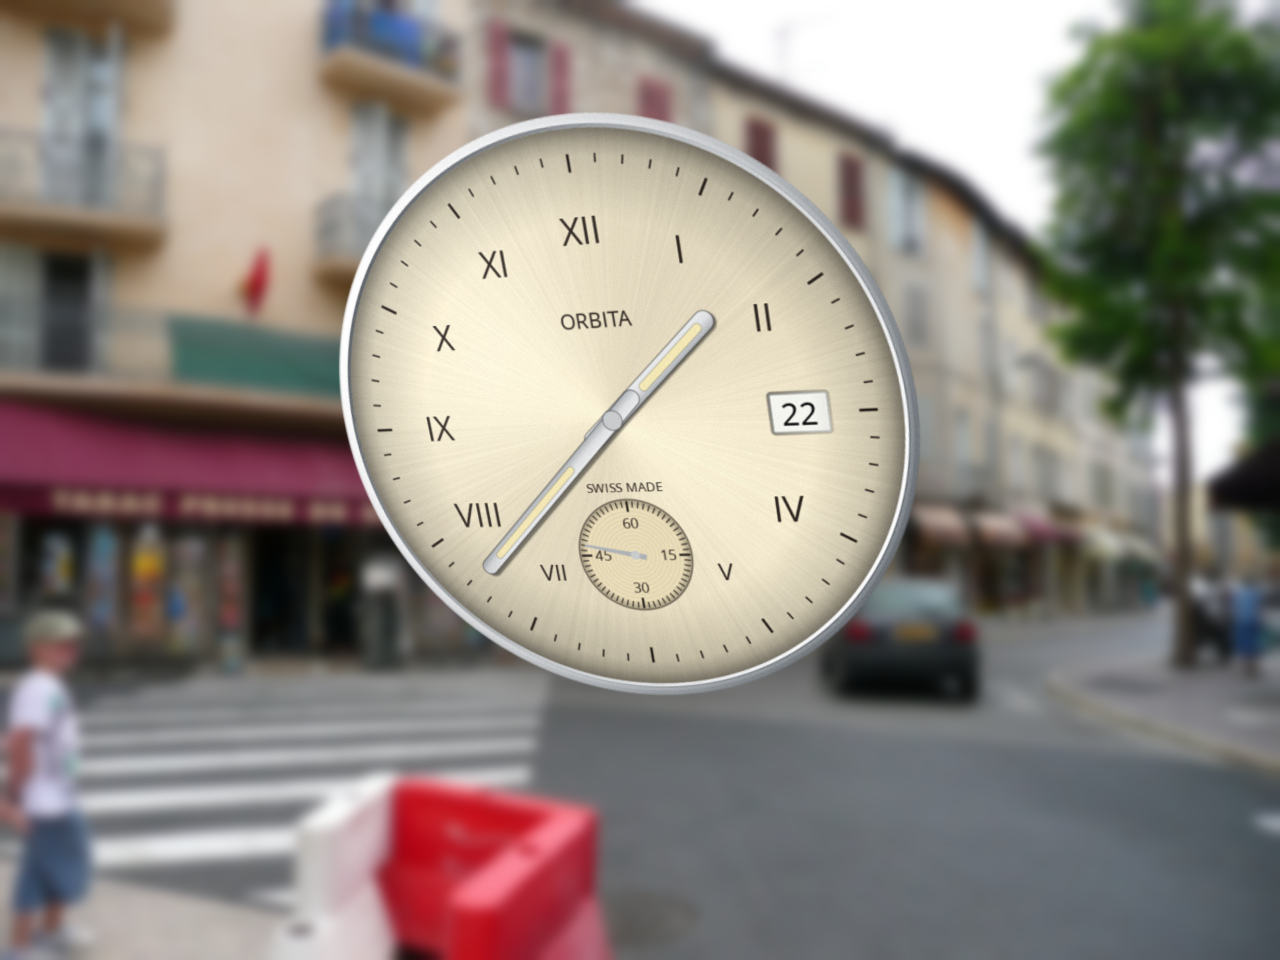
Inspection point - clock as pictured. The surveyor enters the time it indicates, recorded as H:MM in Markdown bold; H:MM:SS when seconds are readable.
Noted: **1:37:47**
